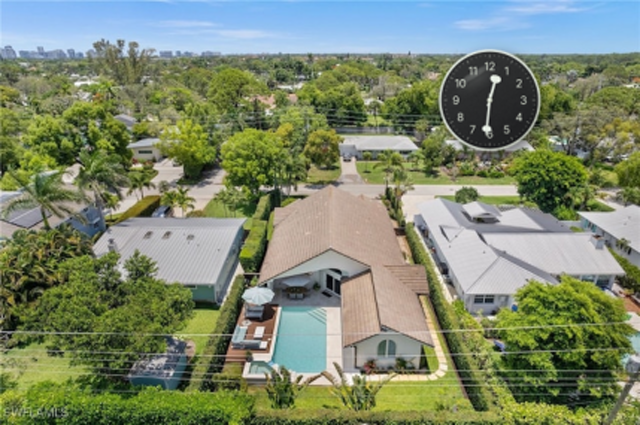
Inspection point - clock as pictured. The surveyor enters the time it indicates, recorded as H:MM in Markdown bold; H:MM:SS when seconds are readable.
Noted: **12:31**
